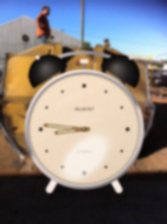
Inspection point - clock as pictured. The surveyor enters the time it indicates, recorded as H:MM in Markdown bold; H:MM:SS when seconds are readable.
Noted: **8:46**
